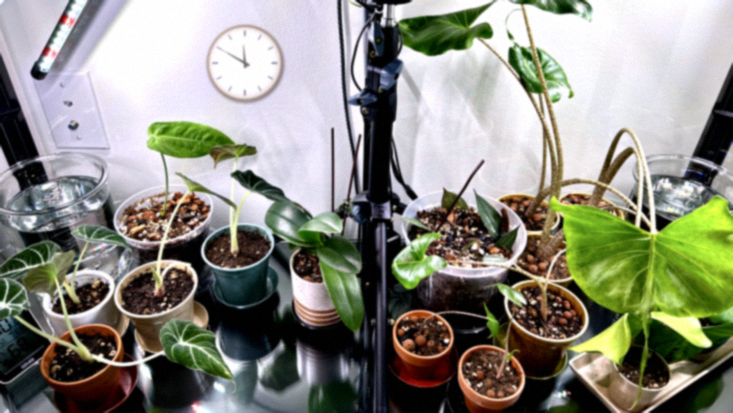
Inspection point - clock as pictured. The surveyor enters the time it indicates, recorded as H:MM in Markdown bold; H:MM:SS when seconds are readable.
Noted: **11:50**
